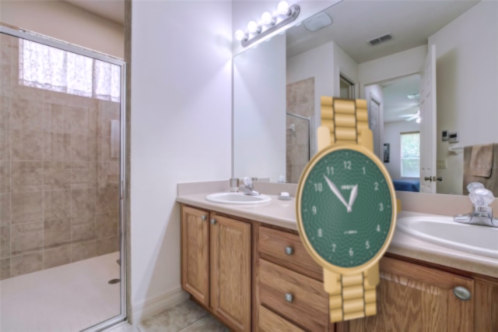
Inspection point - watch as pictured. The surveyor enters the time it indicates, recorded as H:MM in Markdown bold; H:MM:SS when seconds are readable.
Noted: **12:53**
